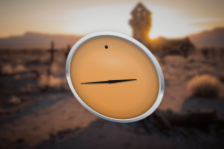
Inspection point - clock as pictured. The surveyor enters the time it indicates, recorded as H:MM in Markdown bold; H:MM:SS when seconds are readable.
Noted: **2:44**
